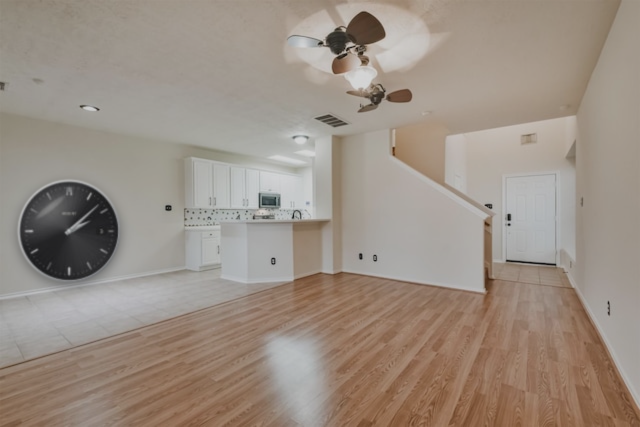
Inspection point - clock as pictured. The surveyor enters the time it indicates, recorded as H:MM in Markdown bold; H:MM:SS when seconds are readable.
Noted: **2:08**
